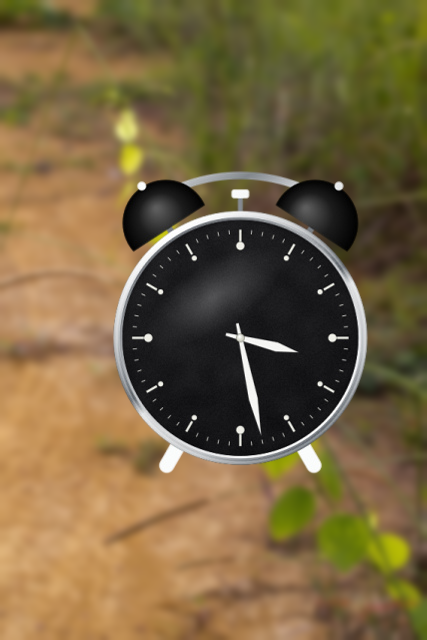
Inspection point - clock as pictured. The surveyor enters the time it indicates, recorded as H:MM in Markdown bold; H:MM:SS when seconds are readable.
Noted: **3:28**
